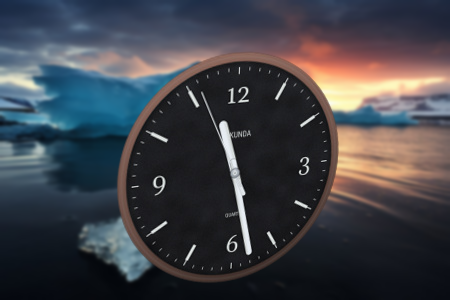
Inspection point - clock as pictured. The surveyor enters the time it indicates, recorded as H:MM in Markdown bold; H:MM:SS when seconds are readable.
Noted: **11:27:56**
